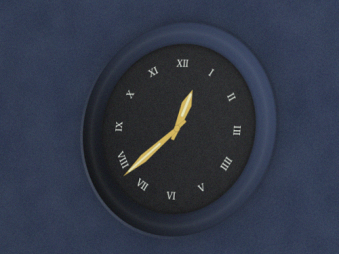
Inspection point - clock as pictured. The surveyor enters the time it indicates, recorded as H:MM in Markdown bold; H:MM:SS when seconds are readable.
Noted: **12:38**
